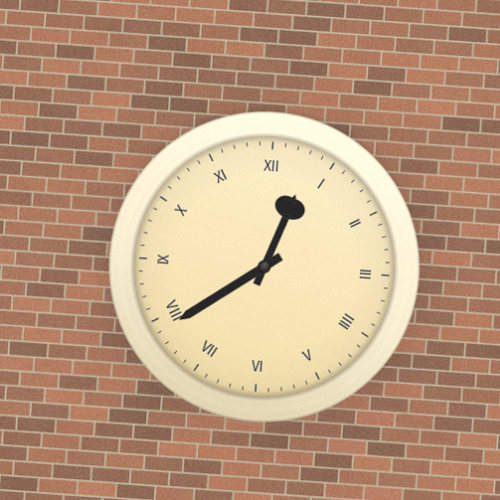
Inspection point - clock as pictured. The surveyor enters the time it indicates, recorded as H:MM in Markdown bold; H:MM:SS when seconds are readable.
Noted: **12:39**
